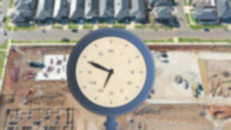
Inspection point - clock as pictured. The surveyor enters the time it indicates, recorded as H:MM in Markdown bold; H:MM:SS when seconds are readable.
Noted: **6:49**
